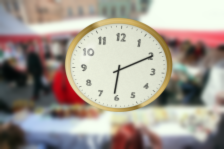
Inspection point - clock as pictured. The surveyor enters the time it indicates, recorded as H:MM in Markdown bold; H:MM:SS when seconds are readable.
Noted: **6:10**
